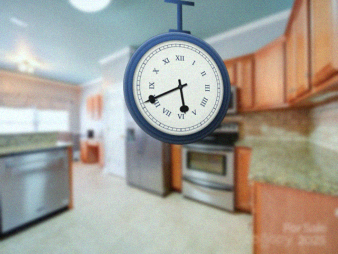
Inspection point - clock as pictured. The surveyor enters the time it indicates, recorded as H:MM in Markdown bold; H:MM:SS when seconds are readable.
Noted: **5:41**
